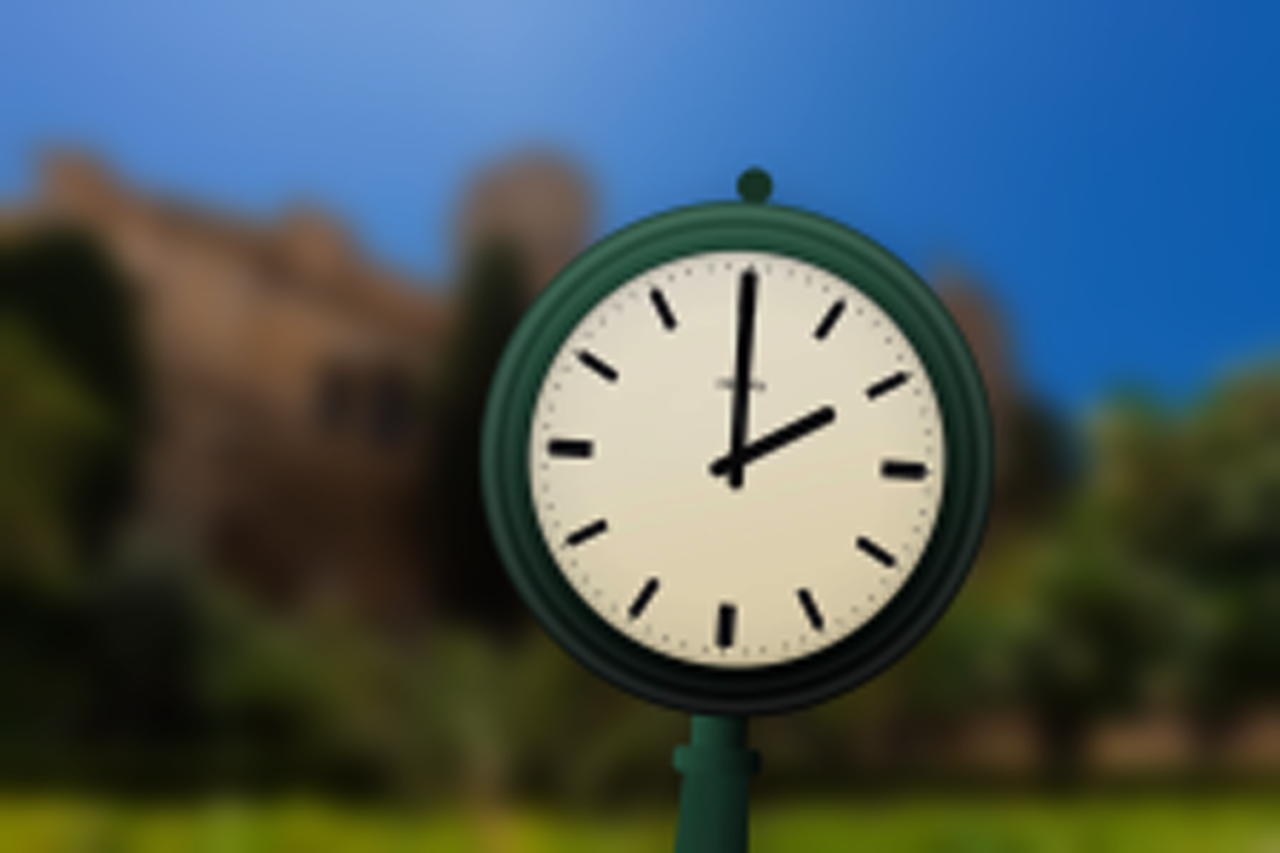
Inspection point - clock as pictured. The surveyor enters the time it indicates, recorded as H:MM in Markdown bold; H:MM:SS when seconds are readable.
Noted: **2:00**
